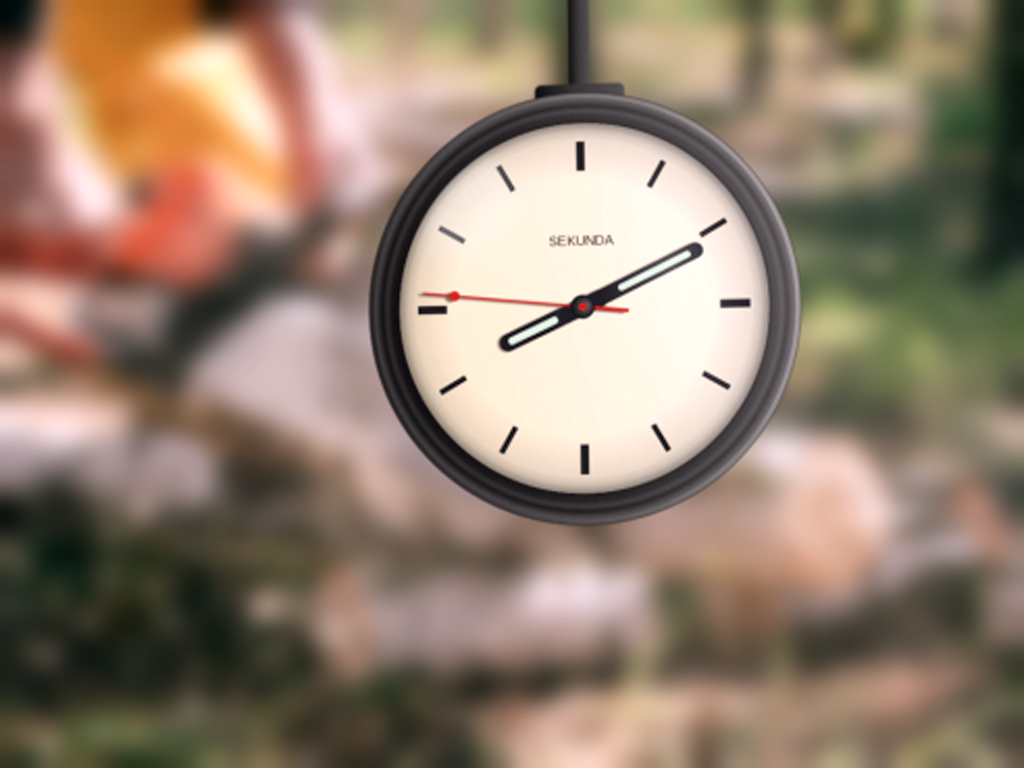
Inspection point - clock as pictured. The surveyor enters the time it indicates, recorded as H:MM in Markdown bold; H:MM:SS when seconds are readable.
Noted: **8:10:46**
